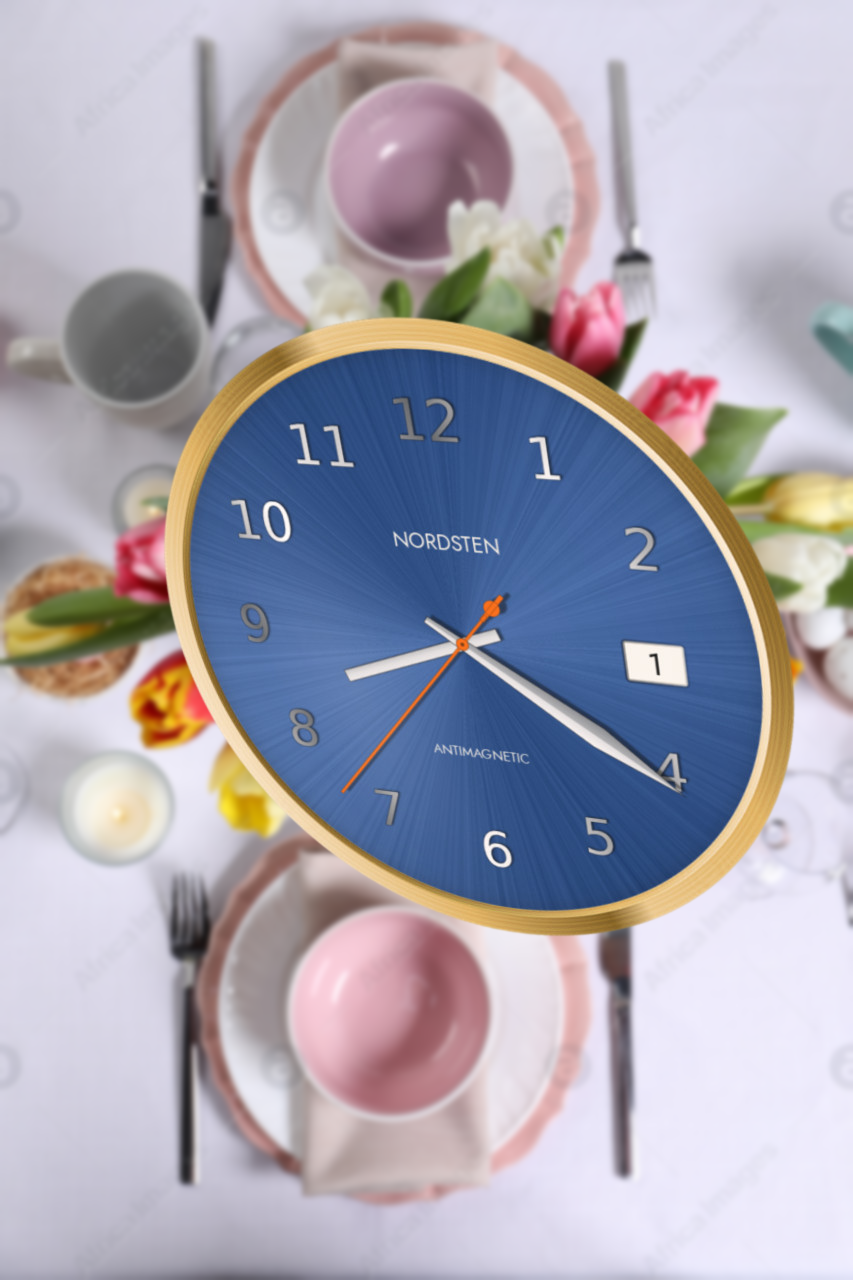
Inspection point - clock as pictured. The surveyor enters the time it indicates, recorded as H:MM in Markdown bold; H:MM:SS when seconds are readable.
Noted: **8:20:37**
